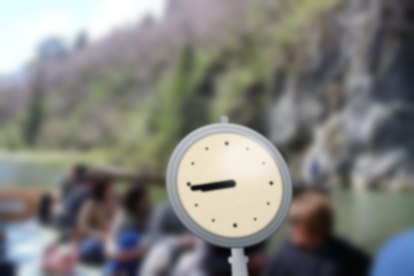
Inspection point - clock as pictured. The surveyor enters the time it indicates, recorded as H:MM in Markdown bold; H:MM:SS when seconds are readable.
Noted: **8:44**
